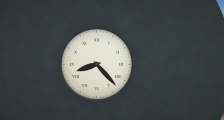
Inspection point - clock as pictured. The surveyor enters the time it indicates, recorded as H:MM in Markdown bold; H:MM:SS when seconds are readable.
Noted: **8:23**
